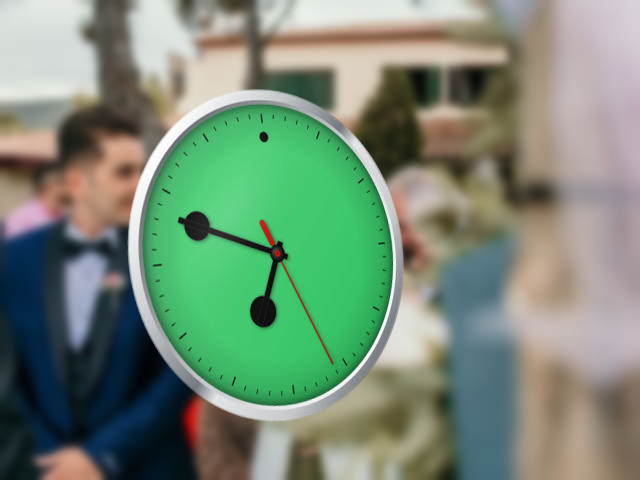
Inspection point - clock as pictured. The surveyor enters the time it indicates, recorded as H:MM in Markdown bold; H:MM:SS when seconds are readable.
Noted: **6:48:26**
